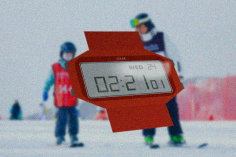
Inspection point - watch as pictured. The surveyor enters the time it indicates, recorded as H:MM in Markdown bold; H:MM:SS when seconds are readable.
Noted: **2:21:01**
